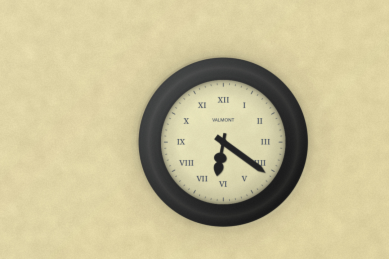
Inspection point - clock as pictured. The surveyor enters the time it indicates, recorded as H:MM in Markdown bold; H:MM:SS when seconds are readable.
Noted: **6:21**
